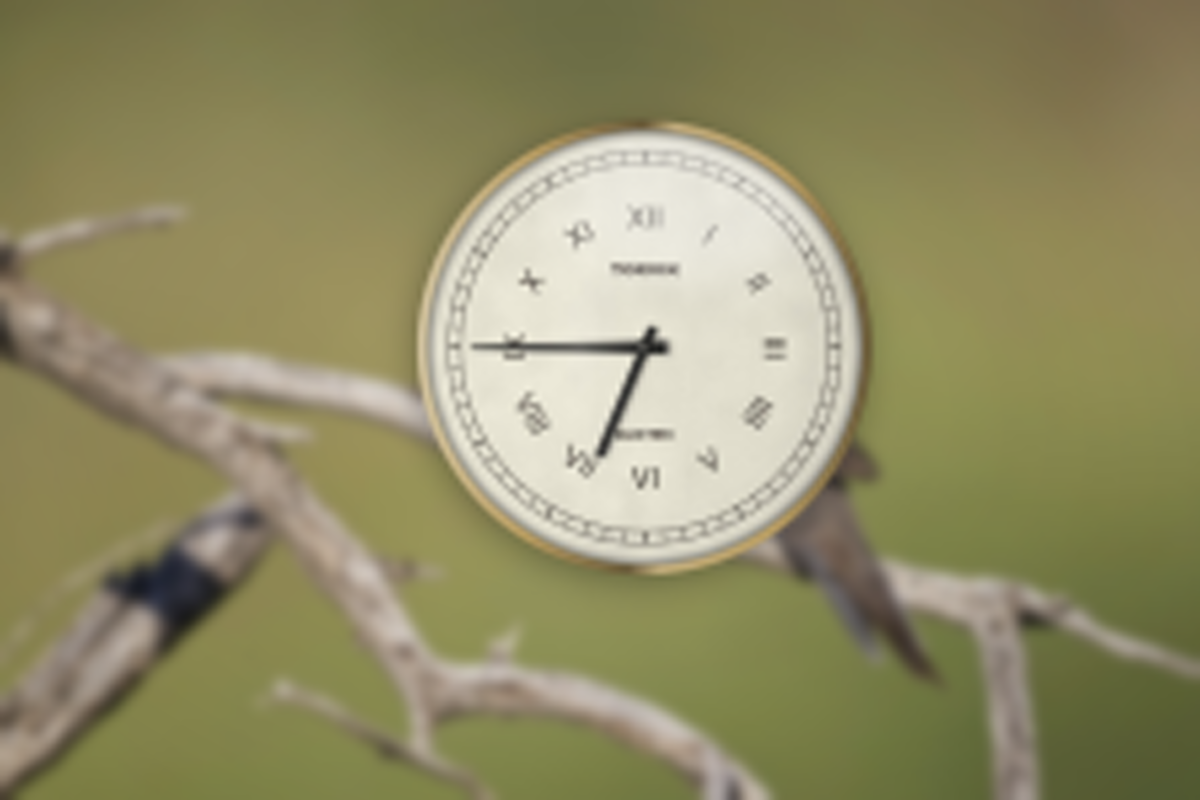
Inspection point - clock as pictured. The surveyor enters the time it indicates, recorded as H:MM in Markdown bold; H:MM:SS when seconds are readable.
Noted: **6:45**
